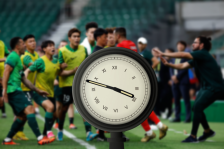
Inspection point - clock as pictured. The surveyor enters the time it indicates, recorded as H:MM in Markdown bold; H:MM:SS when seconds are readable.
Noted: **3:48**
